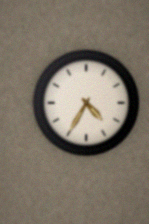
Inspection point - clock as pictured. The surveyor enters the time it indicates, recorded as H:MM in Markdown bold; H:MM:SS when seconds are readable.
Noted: **4:35**
